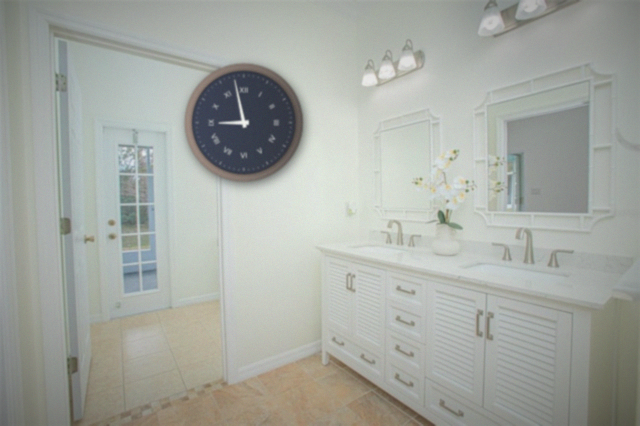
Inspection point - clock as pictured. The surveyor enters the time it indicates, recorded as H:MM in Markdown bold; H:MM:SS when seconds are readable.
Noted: **8:58**
